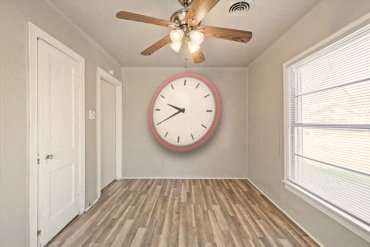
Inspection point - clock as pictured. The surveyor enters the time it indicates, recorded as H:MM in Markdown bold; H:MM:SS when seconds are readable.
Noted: **9:40**
